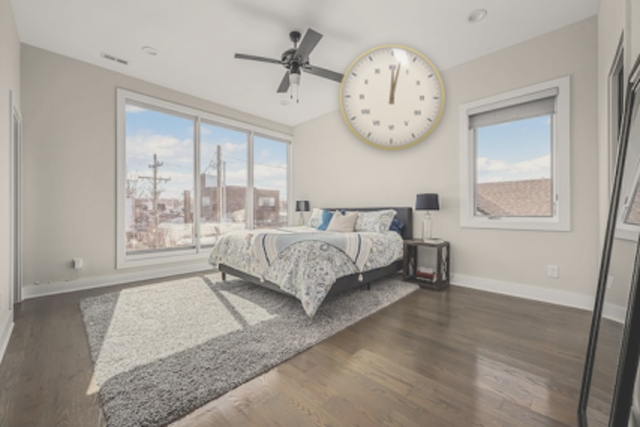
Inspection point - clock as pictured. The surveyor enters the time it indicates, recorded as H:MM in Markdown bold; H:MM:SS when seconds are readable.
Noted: **12:02**
